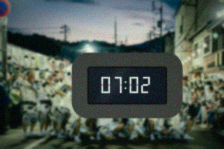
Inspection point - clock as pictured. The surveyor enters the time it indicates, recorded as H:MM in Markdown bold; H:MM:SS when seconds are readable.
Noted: **7:02**
